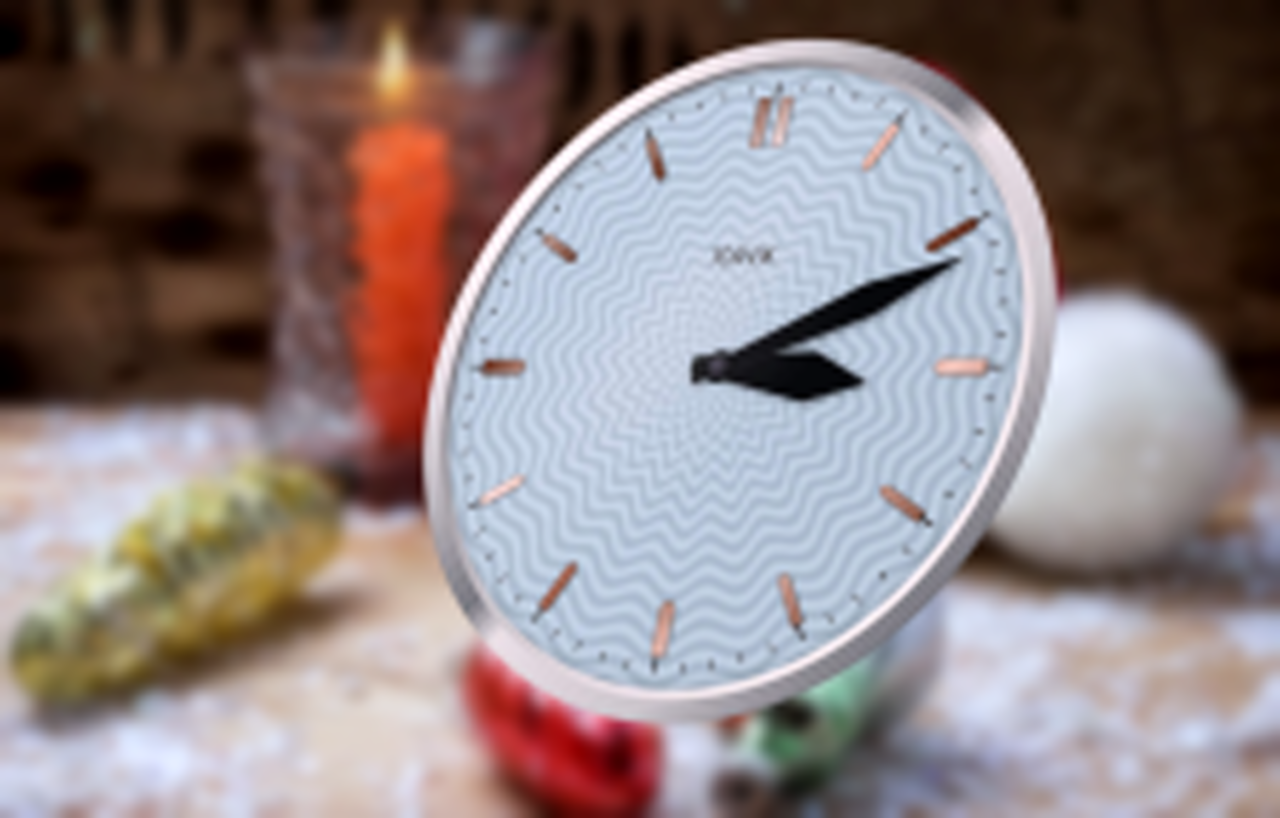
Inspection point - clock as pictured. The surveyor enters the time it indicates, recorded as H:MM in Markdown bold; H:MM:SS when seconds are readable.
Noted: **3:11**
